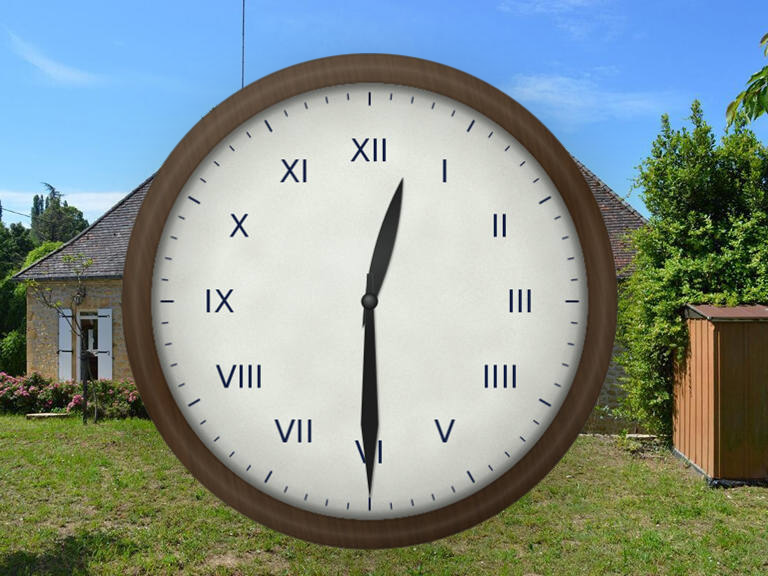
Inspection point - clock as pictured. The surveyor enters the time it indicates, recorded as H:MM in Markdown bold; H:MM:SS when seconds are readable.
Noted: **12:30**
